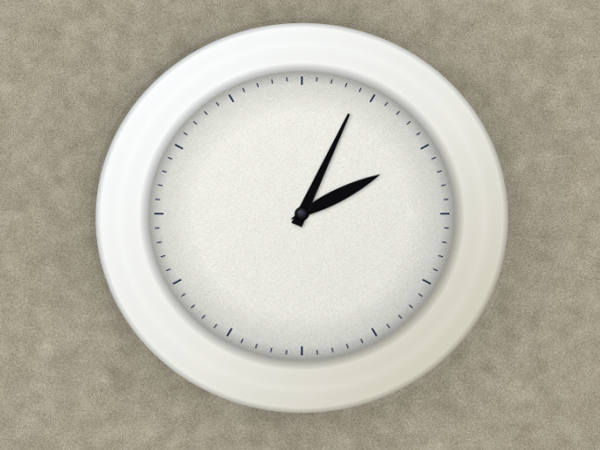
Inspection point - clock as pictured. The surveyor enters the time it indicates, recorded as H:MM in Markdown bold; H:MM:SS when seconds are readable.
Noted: **2:04**
